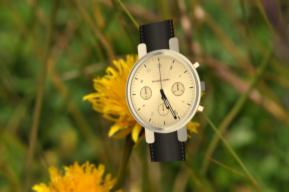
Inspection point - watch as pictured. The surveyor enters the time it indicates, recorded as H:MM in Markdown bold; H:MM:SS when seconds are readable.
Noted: **5:26**
